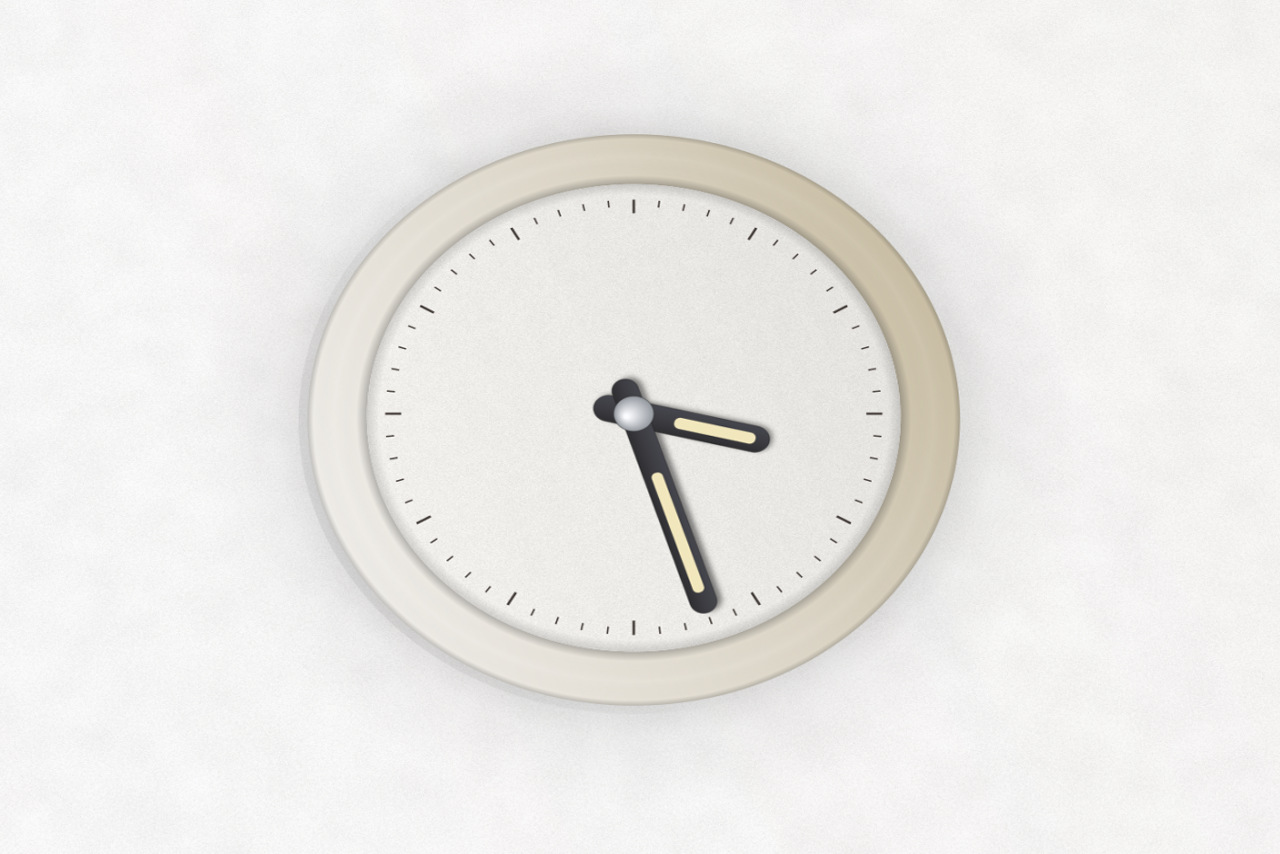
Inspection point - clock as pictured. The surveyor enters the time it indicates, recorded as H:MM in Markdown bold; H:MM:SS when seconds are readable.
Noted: **3:27**
